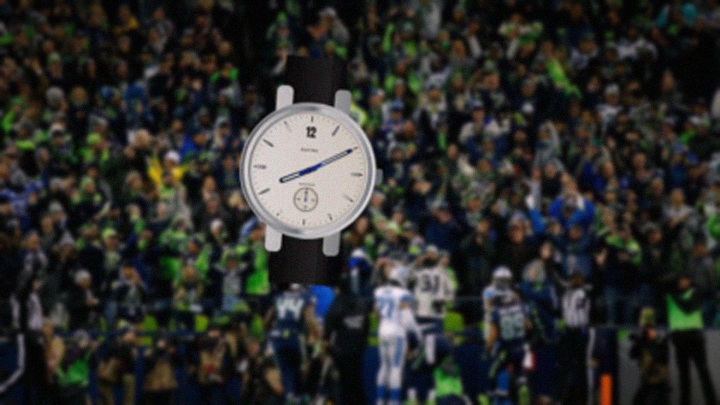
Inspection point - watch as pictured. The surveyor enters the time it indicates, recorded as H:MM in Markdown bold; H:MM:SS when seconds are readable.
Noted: **8:10**
